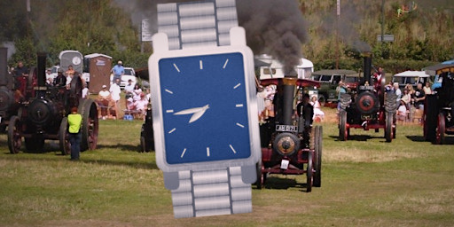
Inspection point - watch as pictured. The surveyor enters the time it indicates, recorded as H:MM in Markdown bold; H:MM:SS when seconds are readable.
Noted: **7:44**
